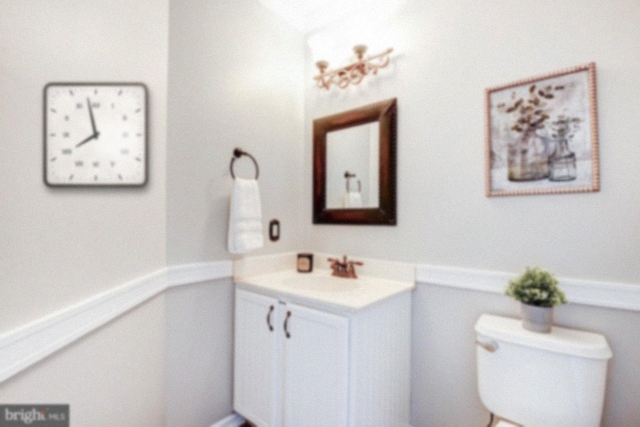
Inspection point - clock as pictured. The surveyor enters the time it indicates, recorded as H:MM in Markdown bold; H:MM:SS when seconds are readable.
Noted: **7:58**
